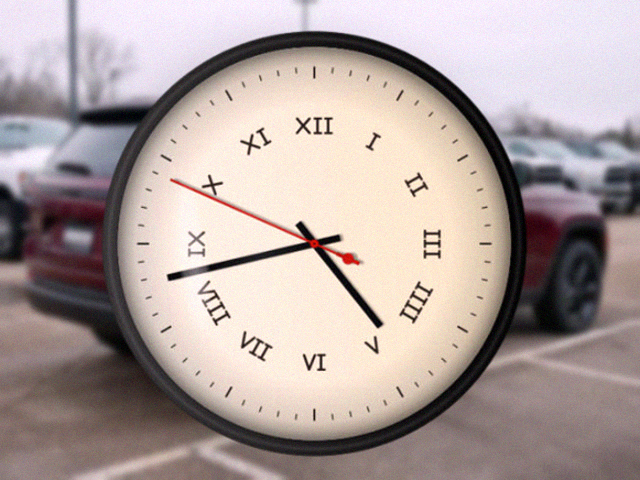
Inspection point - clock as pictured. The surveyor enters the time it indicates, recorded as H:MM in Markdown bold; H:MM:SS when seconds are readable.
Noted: **4:42:49**
